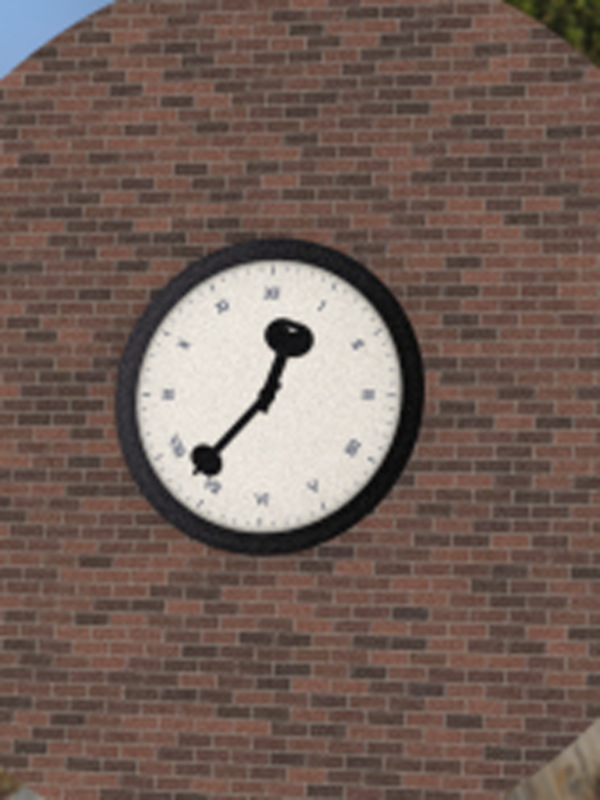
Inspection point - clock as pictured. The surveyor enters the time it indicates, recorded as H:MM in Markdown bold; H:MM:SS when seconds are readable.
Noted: **12:37**
